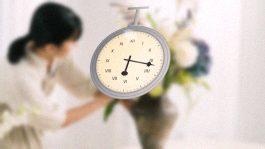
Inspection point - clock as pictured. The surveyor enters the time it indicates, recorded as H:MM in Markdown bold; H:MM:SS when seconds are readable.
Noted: **6:17**
